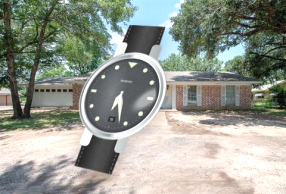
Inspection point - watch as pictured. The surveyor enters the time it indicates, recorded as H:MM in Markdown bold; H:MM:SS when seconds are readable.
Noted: **6:27**
